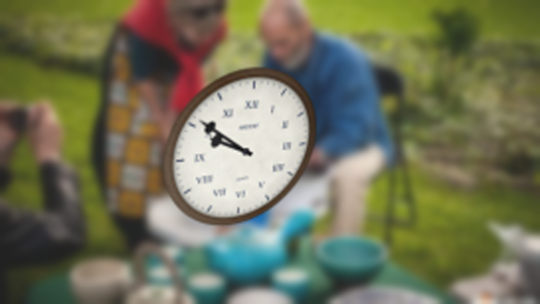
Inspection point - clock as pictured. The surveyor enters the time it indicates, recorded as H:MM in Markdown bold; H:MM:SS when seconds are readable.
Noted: **9:51**
